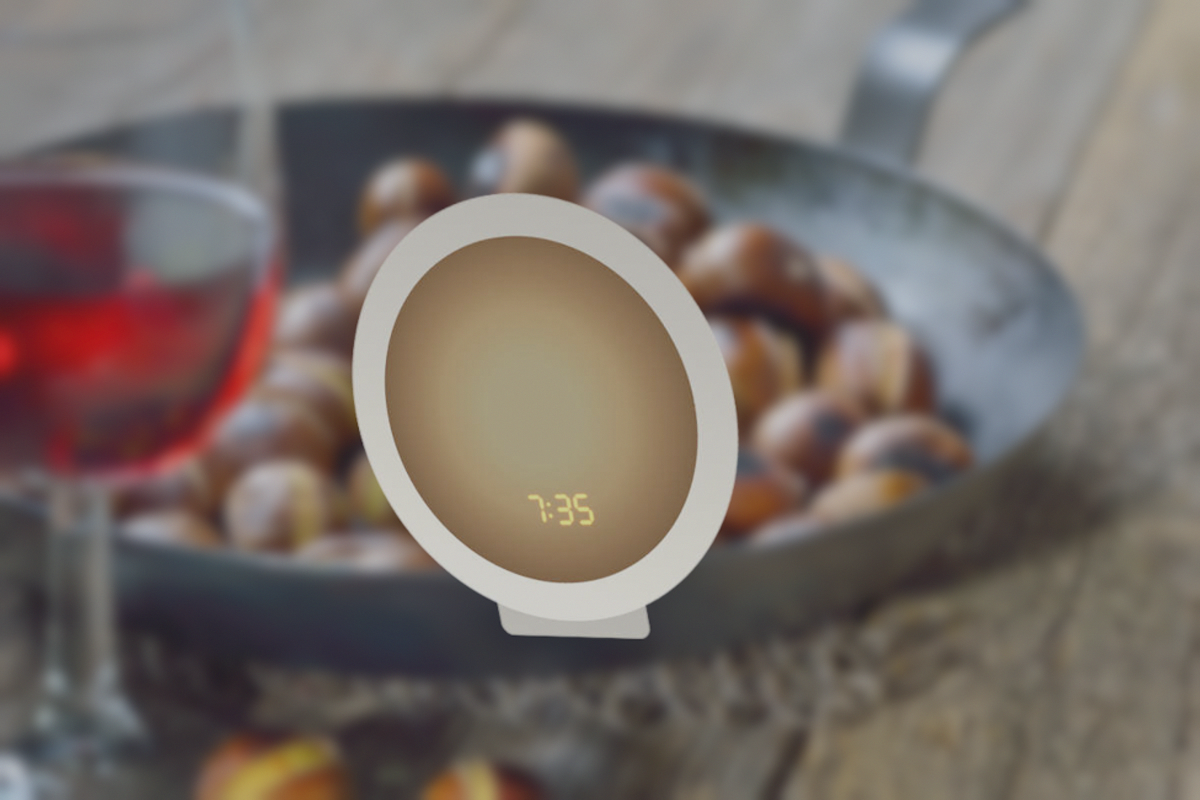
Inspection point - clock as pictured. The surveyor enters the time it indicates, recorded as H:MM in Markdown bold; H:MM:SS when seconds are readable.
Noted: **7:35**
